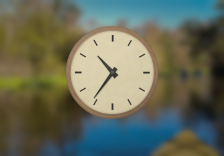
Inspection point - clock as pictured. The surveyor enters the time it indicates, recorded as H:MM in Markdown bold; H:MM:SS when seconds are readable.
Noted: **10:36**
